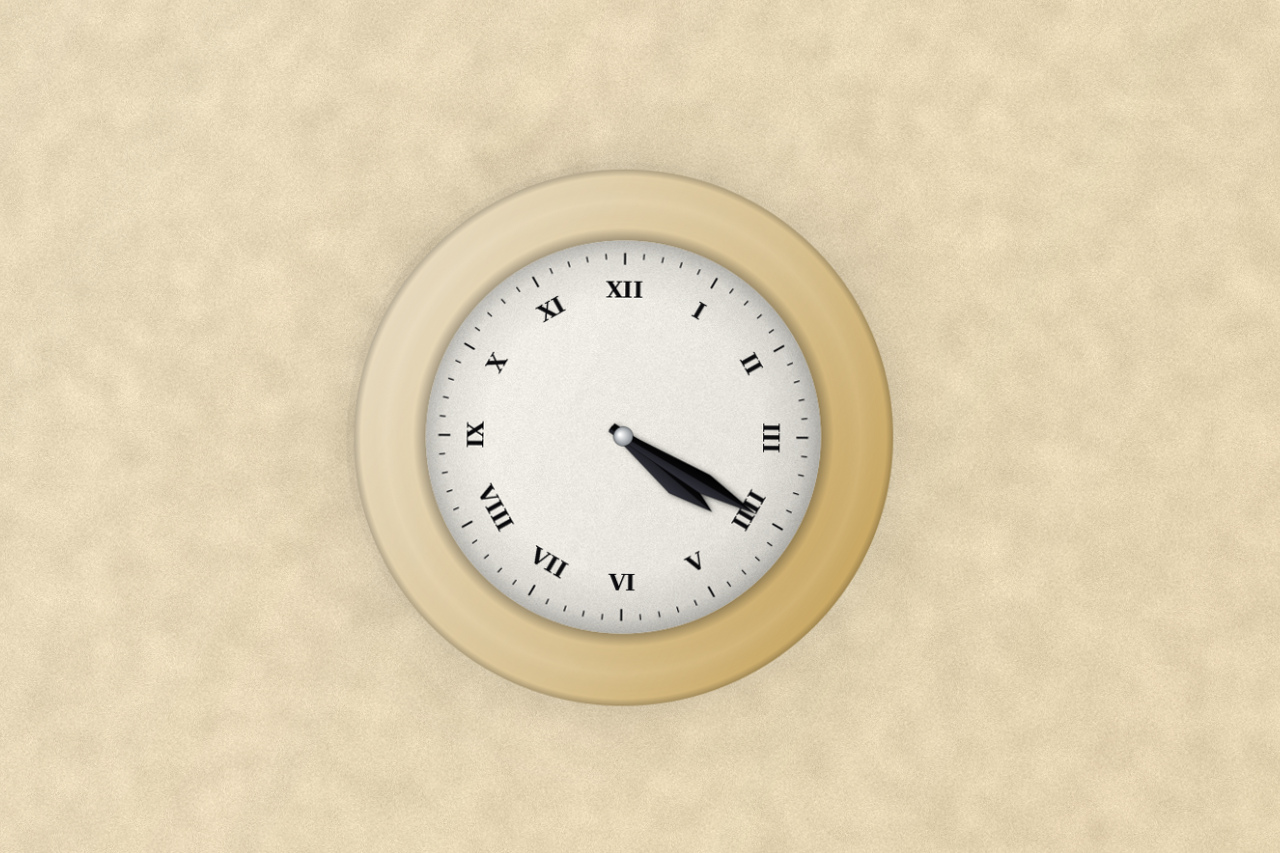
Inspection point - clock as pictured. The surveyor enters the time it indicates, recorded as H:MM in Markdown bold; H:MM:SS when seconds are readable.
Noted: **4:20**
